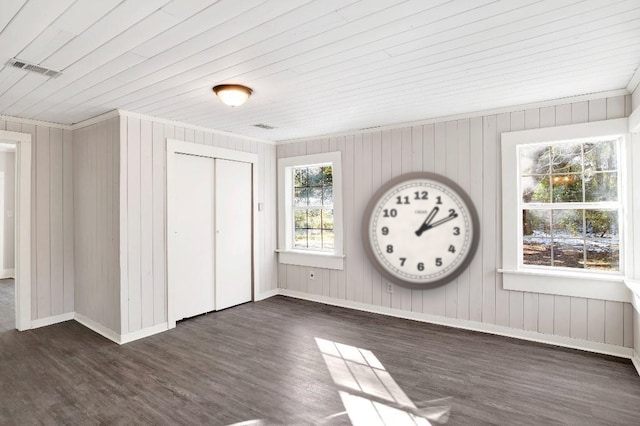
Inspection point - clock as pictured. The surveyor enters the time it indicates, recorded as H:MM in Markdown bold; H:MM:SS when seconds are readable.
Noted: **1:11**
